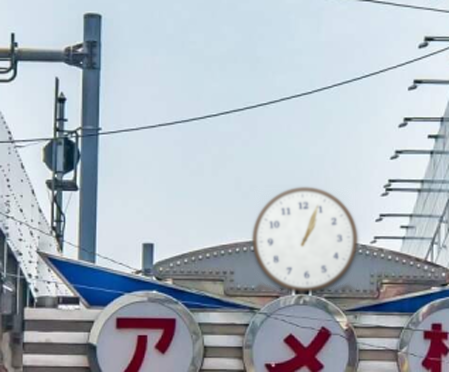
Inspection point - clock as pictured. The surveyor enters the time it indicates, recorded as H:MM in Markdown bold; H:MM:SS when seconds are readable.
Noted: **1:04**
